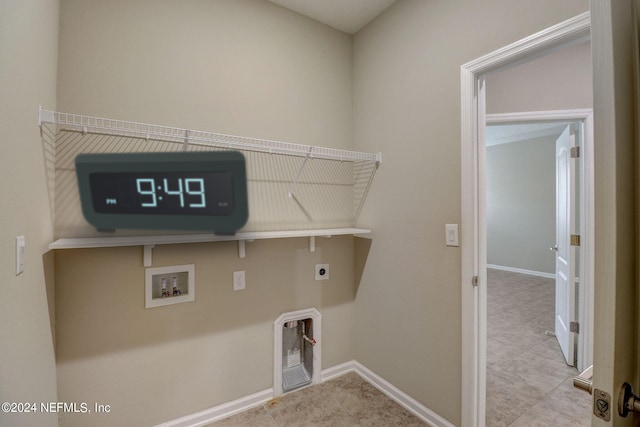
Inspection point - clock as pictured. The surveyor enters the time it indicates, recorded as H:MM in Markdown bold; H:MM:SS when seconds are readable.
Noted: **9:49**
